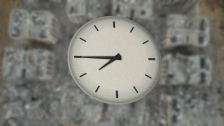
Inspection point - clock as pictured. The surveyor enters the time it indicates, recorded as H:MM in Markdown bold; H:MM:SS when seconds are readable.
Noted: **7:45**
